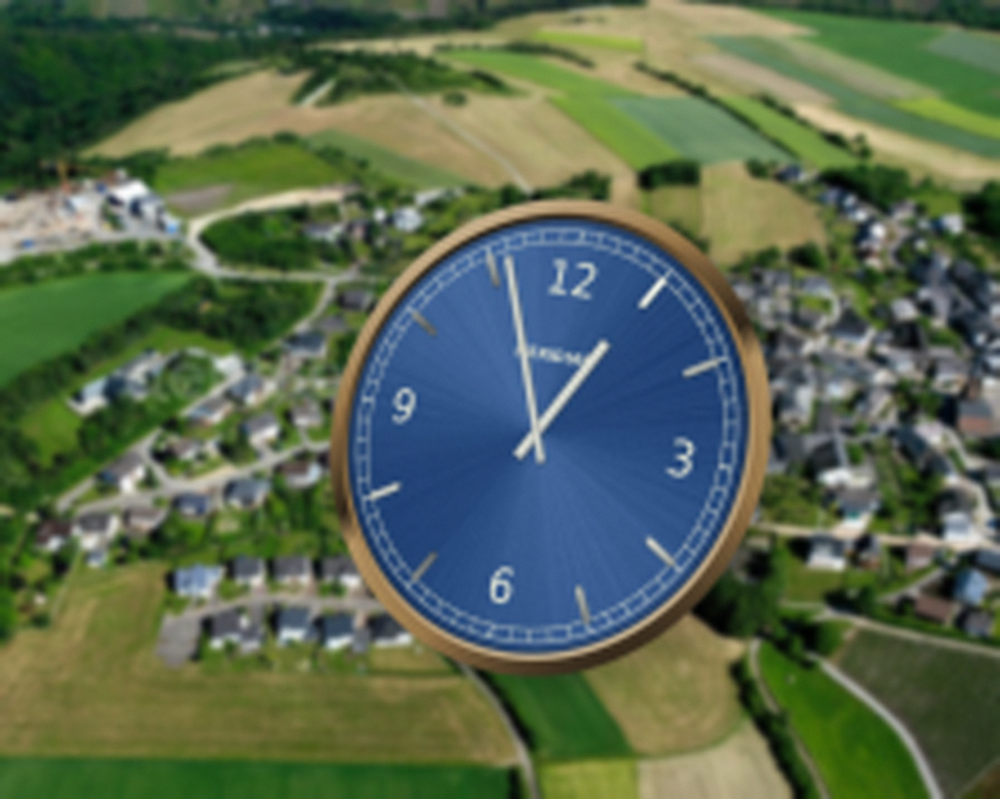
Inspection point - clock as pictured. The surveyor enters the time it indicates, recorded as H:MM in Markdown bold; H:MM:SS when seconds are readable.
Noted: **12:56**
